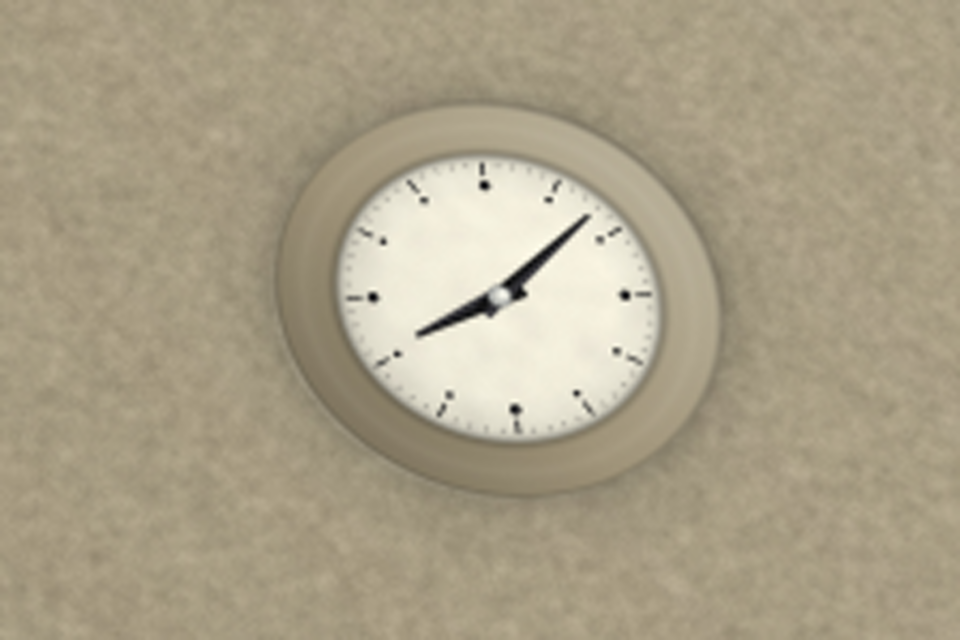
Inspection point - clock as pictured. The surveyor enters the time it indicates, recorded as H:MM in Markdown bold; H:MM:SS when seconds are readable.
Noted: **8:08**
